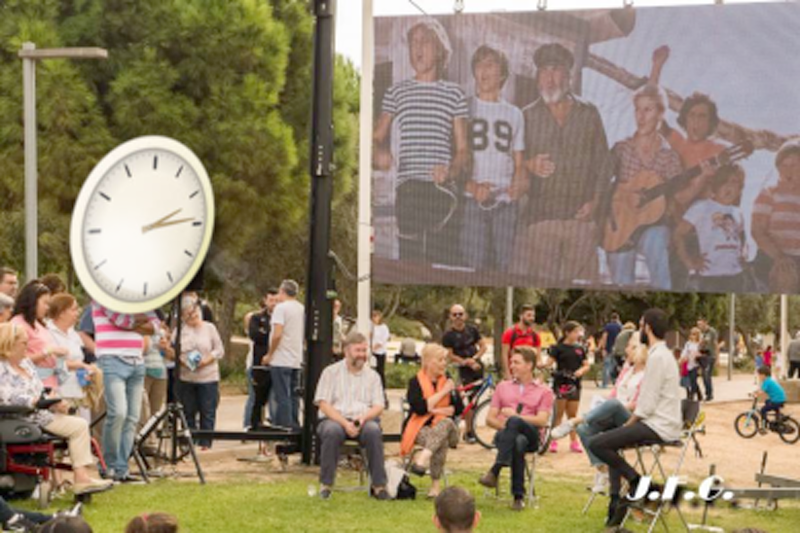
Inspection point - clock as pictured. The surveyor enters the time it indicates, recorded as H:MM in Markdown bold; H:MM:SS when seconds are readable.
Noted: **2:14**
